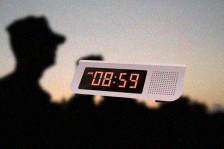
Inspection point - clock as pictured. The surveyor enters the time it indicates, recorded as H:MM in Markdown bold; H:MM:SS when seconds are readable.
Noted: **8:59**
